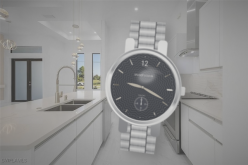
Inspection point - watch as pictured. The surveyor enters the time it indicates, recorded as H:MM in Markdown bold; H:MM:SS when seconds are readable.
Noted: **9:19**
